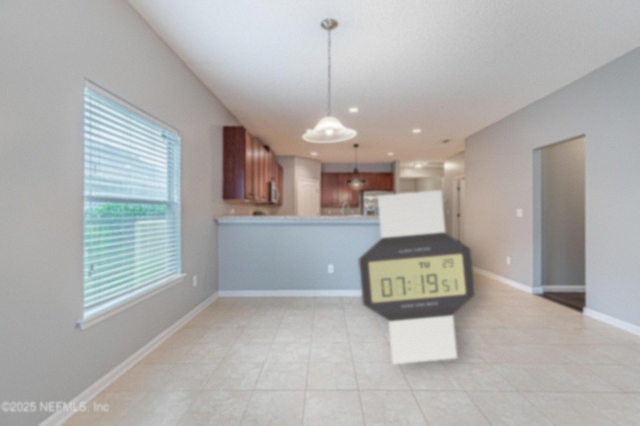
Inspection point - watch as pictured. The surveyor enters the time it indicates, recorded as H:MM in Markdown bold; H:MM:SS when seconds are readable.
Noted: **7:19:51**
